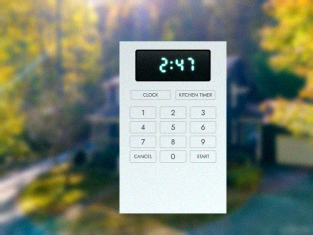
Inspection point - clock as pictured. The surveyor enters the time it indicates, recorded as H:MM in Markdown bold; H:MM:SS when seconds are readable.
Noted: **2:47**
